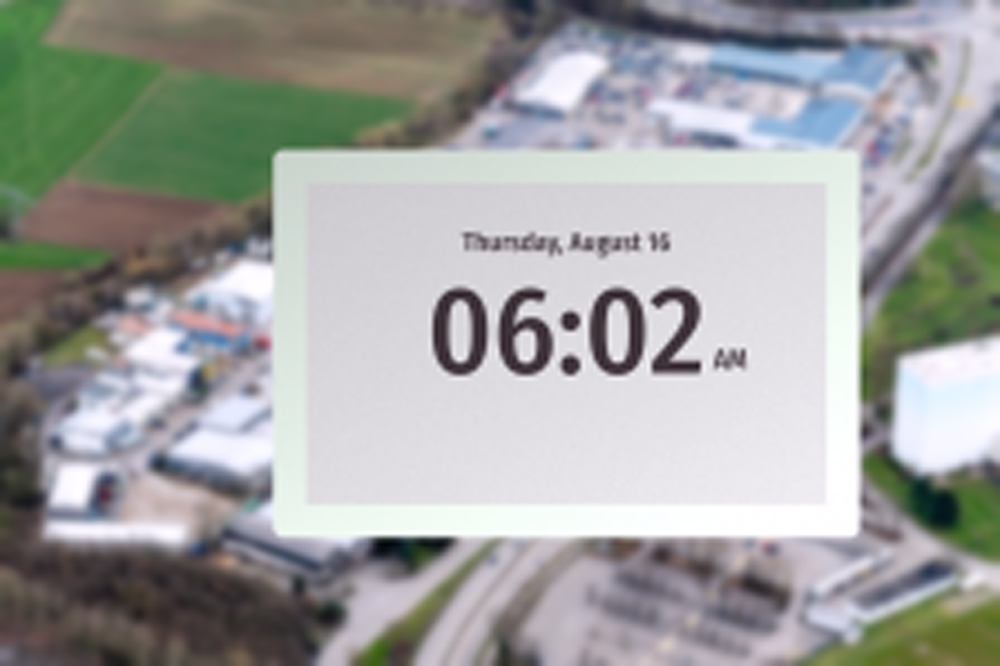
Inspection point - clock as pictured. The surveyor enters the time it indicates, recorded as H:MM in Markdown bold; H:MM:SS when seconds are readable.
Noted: **6:02**
